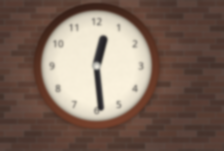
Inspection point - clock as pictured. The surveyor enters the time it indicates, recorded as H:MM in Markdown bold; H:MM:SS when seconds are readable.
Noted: **12:29**
